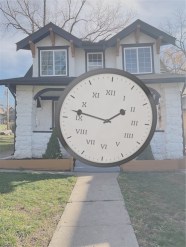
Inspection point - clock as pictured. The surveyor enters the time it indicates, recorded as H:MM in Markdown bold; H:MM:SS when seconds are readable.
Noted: **1:47**
